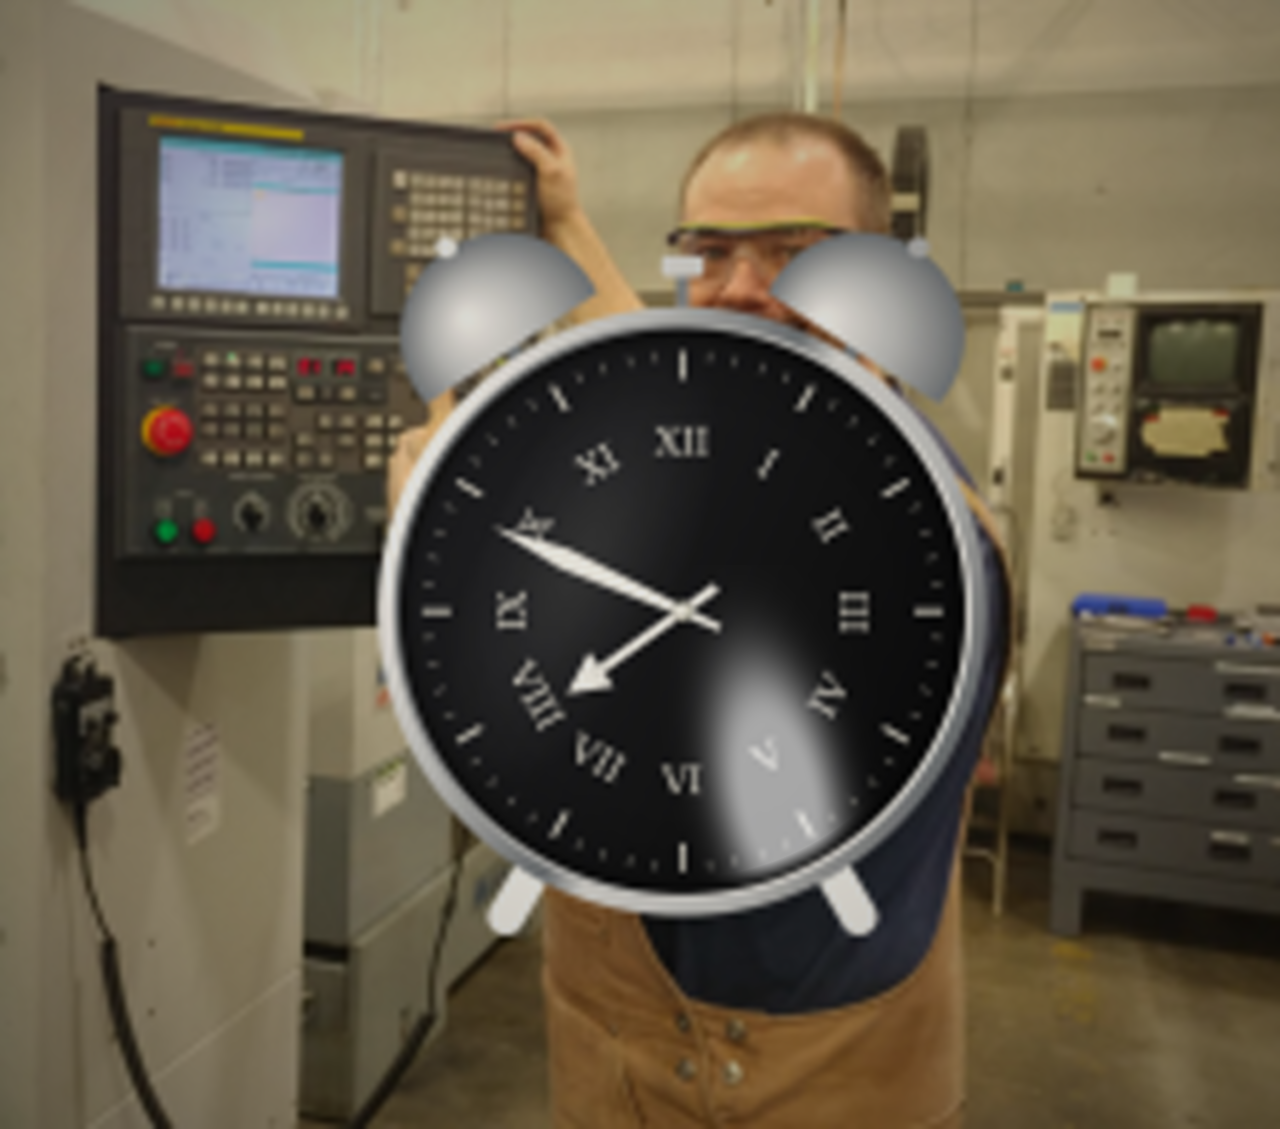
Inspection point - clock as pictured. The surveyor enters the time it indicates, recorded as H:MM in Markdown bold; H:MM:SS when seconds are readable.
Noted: **7:49**
